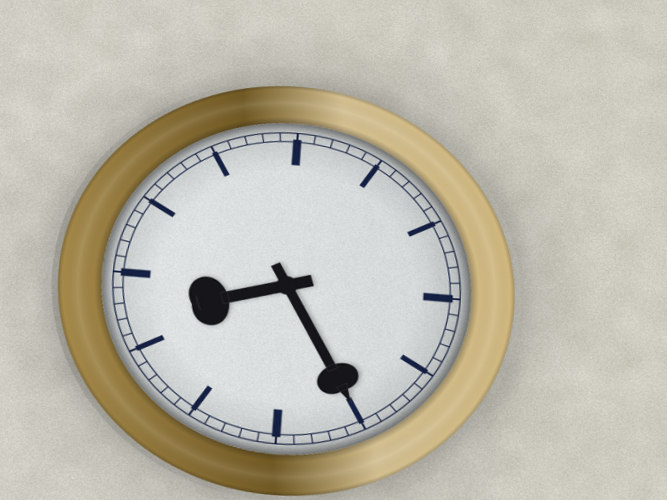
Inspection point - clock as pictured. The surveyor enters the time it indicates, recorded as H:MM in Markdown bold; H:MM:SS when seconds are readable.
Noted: **8:25**
